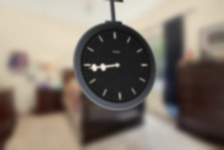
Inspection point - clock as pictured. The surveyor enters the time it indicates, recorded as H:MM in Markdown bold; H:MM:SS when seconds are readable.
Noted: **8:44**
